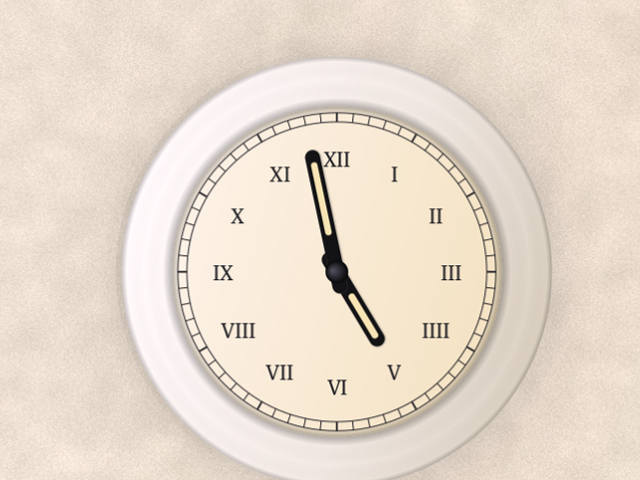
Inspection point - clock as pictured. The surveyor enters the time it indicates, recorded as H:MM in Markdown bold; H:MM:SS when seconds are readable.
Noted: **4:58**
